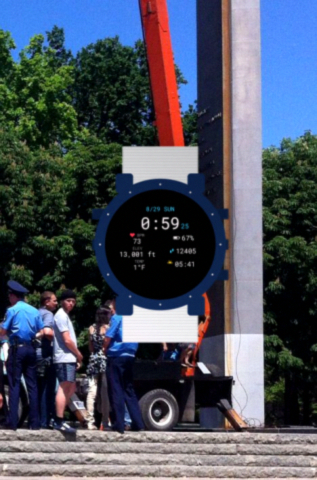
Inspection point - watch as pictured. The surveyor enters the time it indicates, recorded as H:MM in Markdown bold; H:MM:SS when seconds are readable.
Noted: **0:59**
